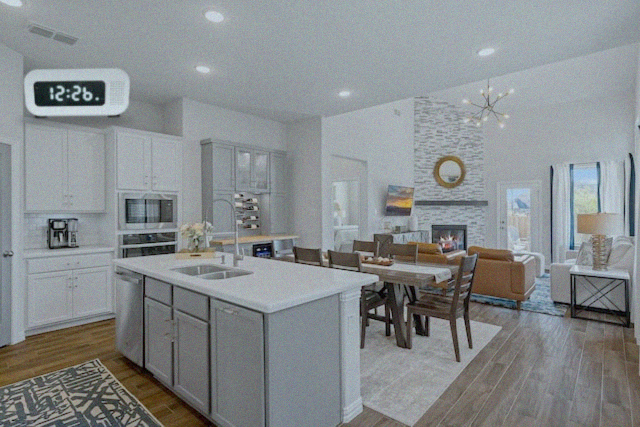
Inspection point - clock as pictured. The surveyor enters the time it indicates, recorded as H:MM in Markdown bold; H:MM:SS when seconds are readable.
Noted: **12:26**
